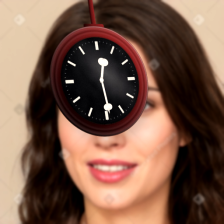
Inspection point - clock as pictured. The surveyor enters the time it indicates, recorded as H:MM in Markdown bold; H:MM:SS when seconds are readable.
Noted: **12:29**
